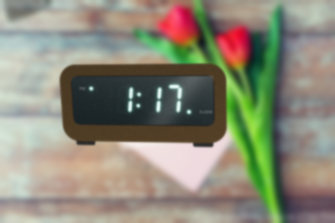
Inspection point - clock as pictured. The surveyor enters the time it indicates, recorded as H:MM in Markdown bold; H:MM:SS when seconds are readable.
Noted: **1:17**
